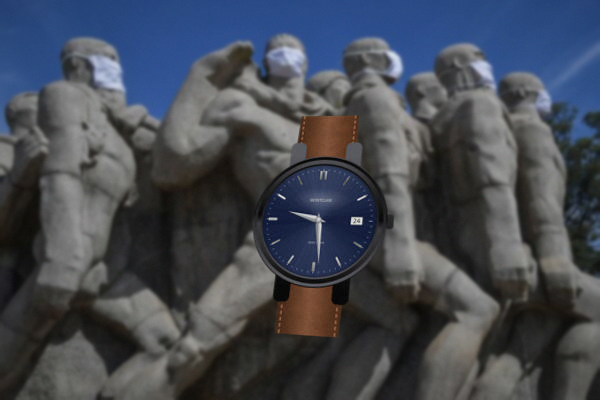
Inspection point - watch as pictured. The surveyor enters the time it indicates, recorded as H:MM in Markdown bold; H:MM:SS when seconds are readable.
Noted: **9:29**
